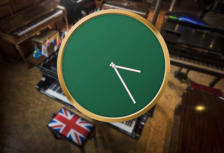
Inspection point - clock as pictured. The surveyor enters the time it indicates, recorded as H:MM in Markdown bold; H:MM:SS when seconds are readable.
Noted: **3:25**
